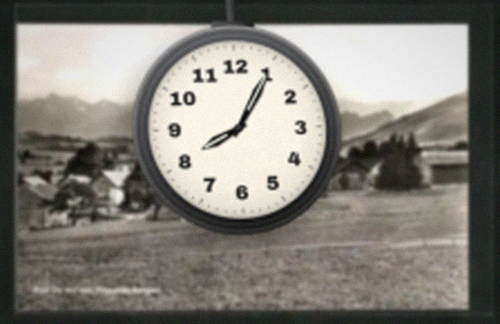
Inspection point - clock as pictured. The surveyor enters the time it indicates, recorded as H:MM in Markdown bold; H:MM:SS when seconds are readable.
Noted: **8:05**
